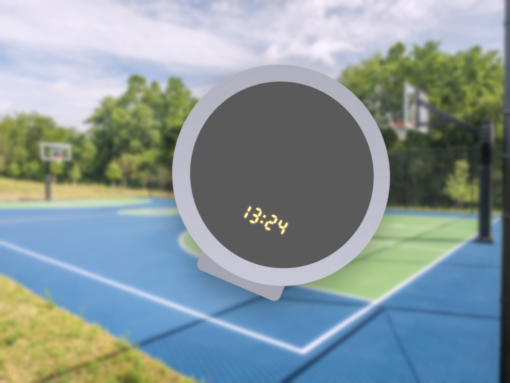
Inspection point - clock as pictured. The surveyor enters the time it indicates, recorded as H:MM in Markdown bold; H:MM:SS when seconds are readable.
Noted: **13:24**
